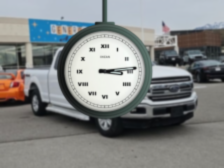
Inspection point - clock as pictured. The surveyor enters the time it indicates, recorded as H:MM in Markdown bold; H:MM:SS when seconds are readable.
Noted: **3:14**
